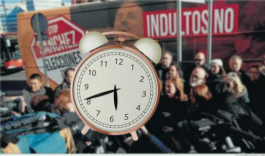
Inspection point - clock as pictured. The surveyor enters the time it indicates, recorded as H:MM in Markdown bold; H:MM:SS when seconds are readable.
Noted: **5:41**
